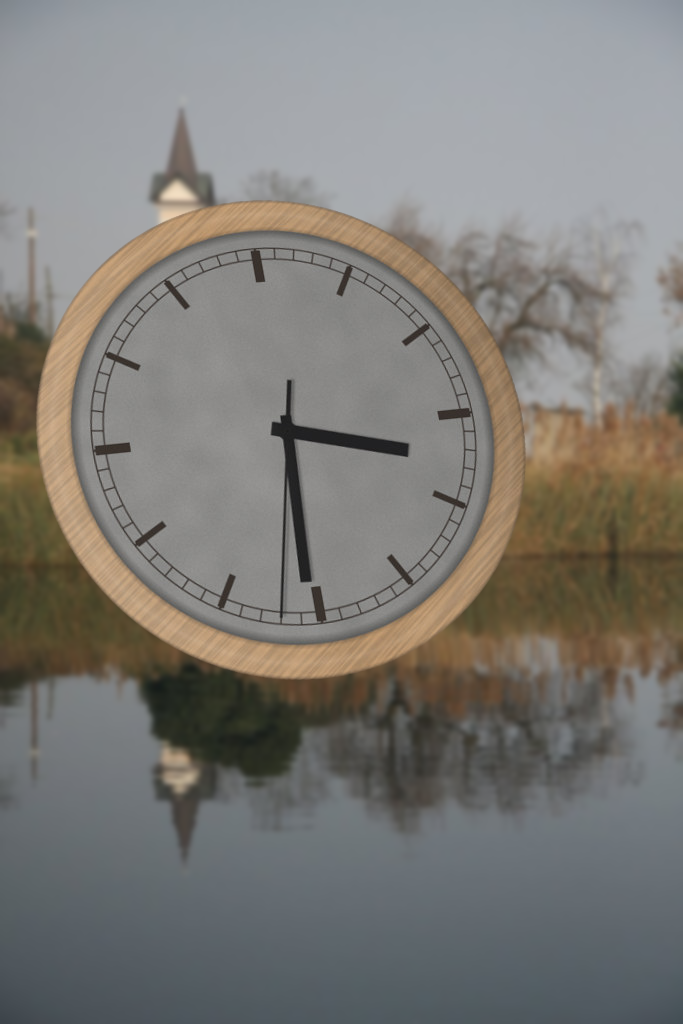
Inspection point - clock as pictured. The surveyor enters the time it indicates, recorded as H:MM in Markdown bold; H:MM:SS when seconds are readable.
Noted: **3:30:32**
